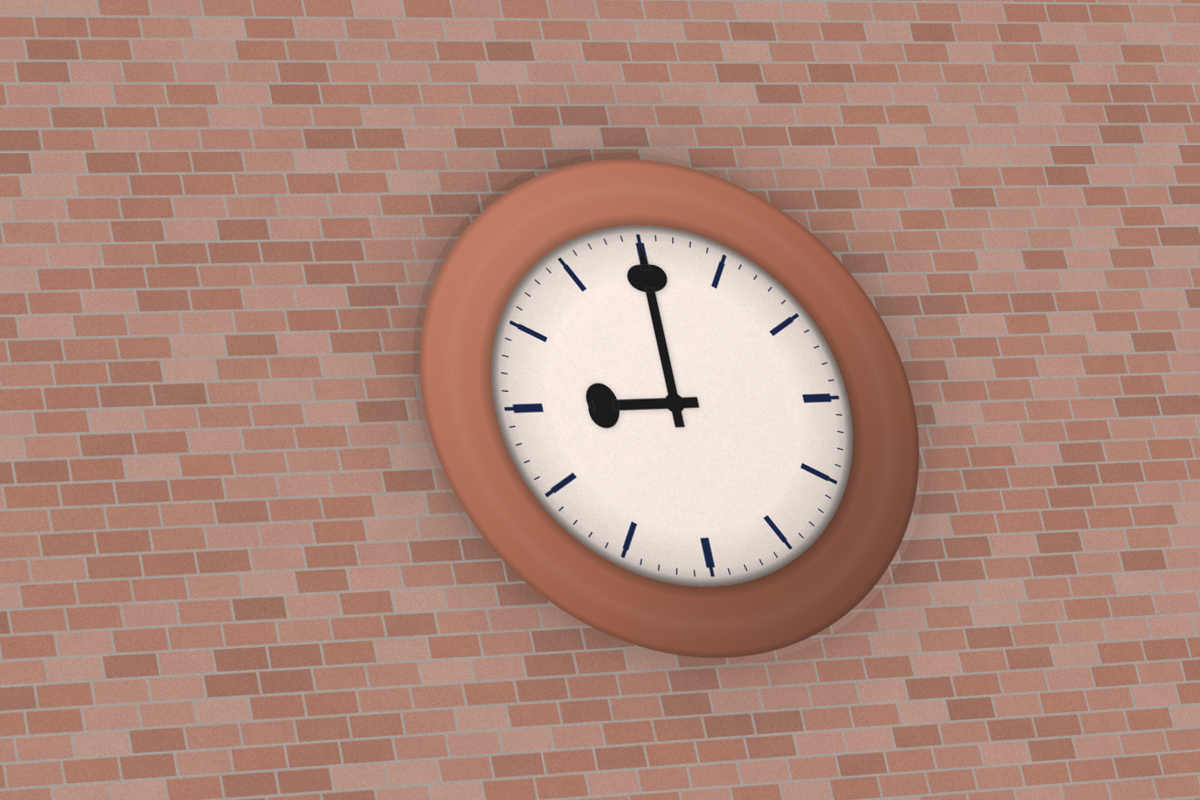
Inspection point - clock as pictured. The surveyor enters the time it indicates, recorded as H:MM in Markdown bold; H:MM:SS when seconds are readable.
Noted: **9:00**
